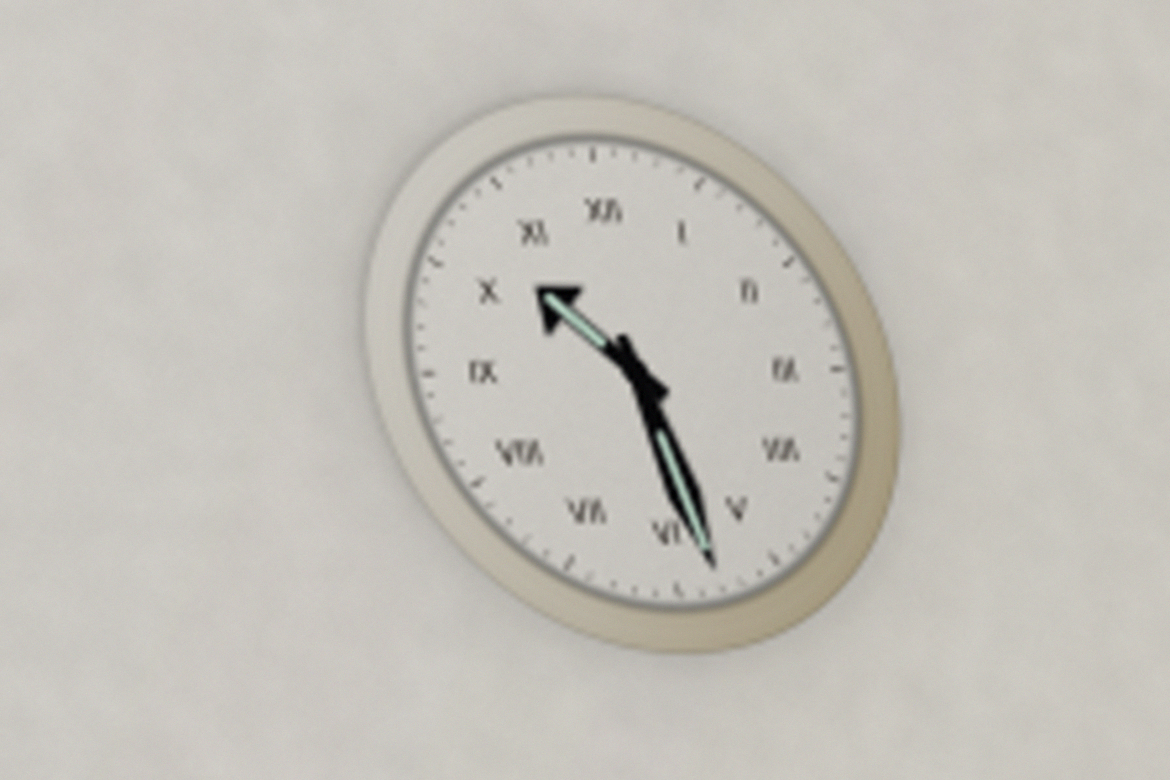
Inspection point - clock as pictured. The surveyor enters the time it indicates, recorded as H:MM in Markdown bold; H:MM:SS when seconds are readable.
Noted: **10:28**
